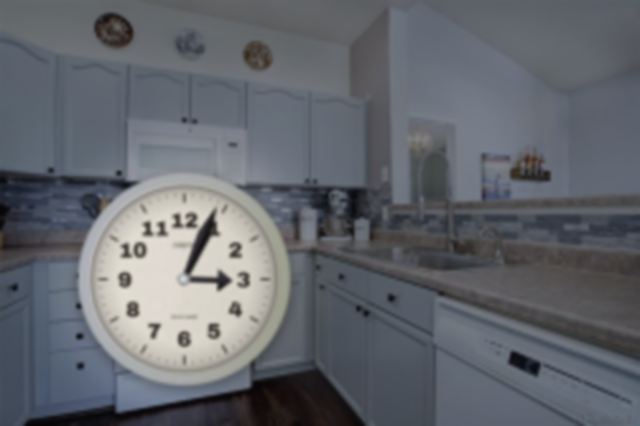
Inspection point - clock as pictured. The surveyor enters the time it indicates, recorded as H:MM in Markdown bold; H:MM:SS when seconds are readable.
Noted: **3:04**
